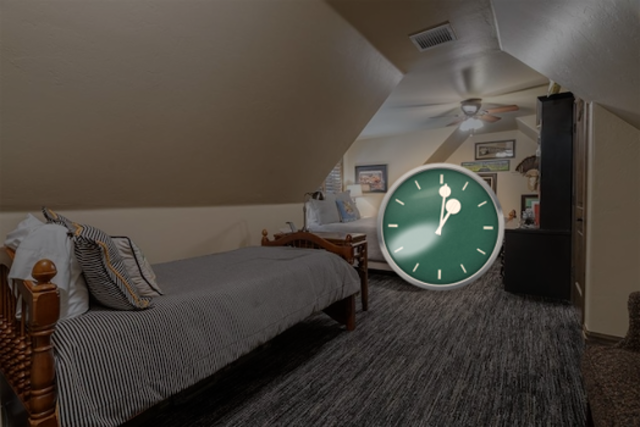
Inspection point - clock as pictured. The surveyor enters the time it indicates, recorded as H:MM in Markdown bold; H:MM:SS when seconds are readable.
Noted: **1:01**
